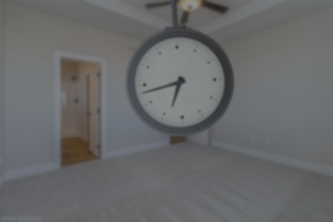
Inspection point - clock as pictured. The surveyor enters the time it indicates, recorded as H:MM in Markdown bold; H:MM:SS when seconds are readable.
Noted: **6:43**
